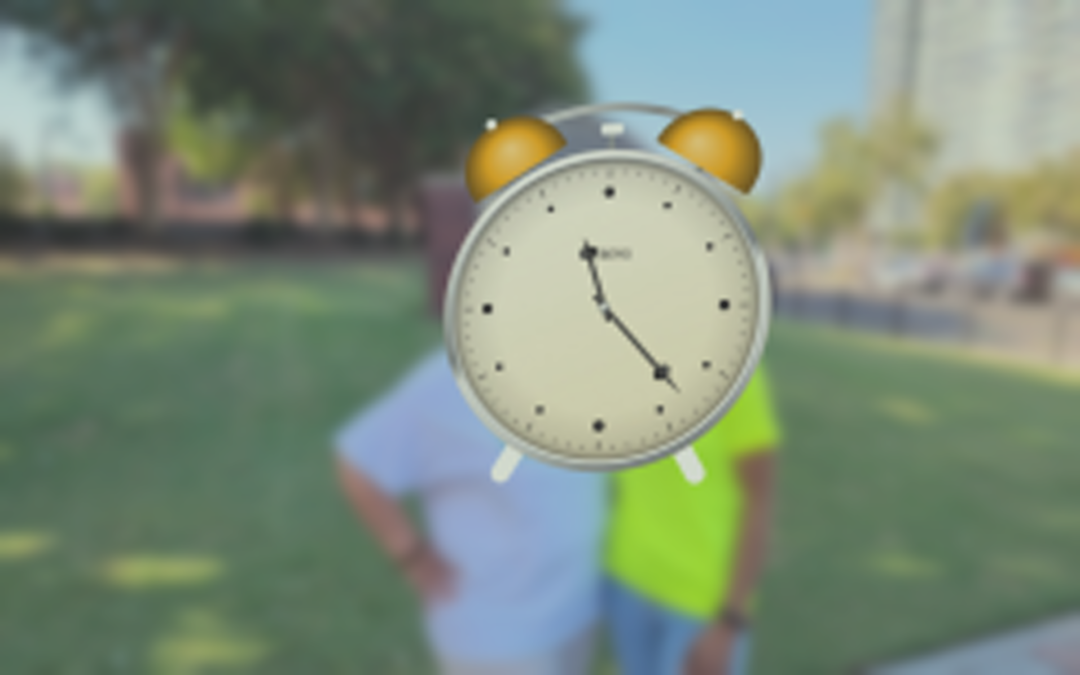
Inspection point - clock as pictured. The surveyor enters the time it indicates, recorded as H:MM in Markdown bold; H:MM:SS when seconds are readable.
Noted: **11:23**
